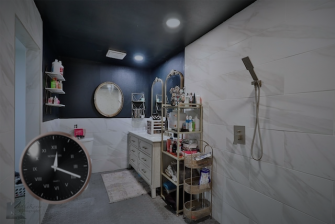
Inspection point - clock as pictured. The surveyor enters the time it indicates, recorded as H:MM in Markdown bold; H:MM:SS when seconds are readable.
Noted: **12:19**
